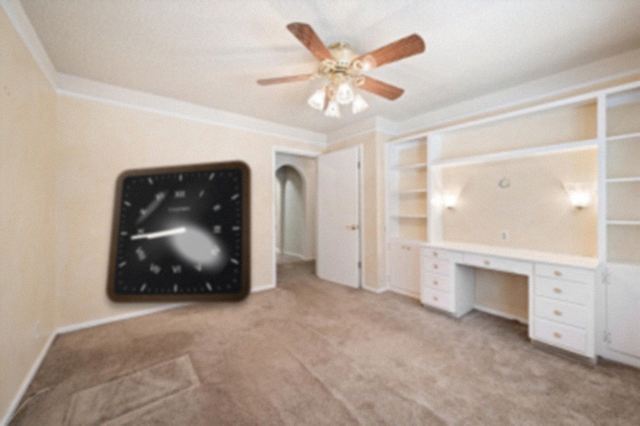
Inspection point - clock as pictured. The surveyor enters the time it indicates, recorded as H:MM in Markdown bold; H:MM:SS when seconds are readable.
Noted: **8:44**
